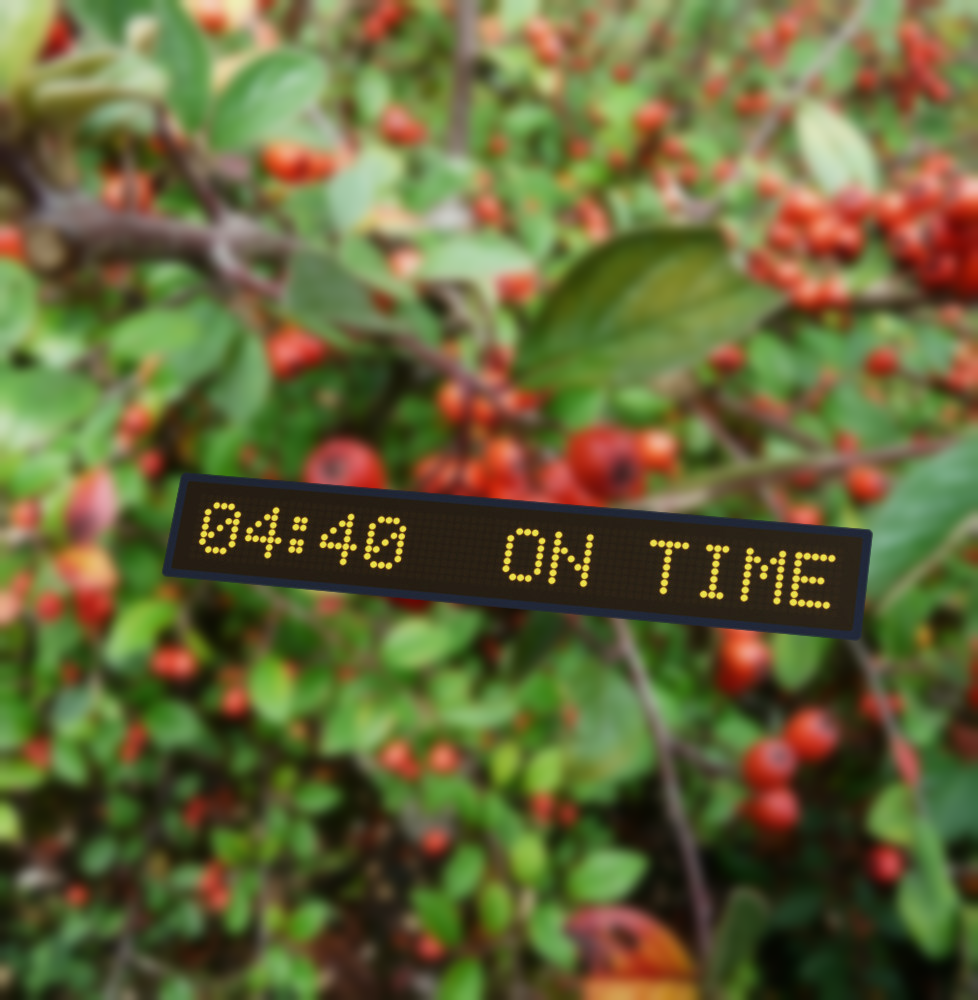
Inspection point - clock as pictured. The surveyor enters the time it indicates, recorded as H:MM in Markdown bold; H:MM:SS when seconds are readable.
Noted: **4:40**
